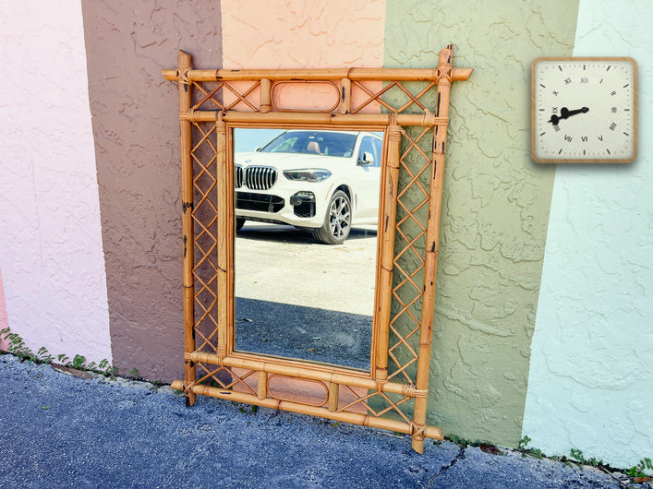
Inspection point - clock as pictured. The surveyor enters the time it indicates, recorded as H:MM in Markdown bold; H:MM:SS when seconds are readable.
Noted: **8:42**
